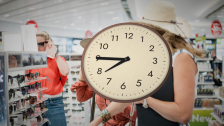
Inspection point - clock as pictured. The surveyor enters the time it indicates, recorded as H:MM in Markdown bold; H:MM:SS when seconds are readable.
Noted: **7:45**
